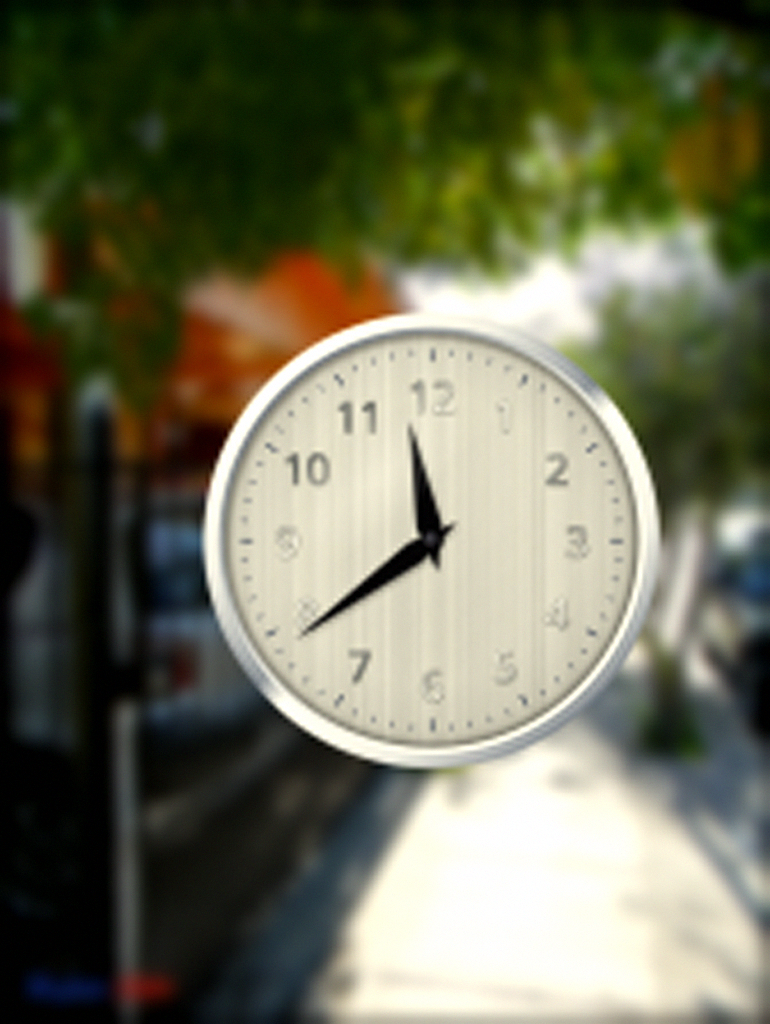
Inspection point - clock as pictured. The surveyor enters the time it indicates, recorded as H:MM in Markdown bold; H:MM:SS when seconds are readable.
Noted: **11:39**
